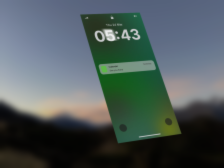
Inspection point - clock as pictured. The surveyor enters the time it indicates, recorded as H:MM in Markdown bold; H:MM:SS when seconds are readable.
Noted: **5:43**
